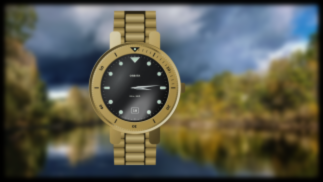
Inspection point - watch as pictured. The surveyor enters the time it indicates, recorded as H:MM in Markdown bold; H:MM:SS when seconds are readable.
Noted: **3:14**
